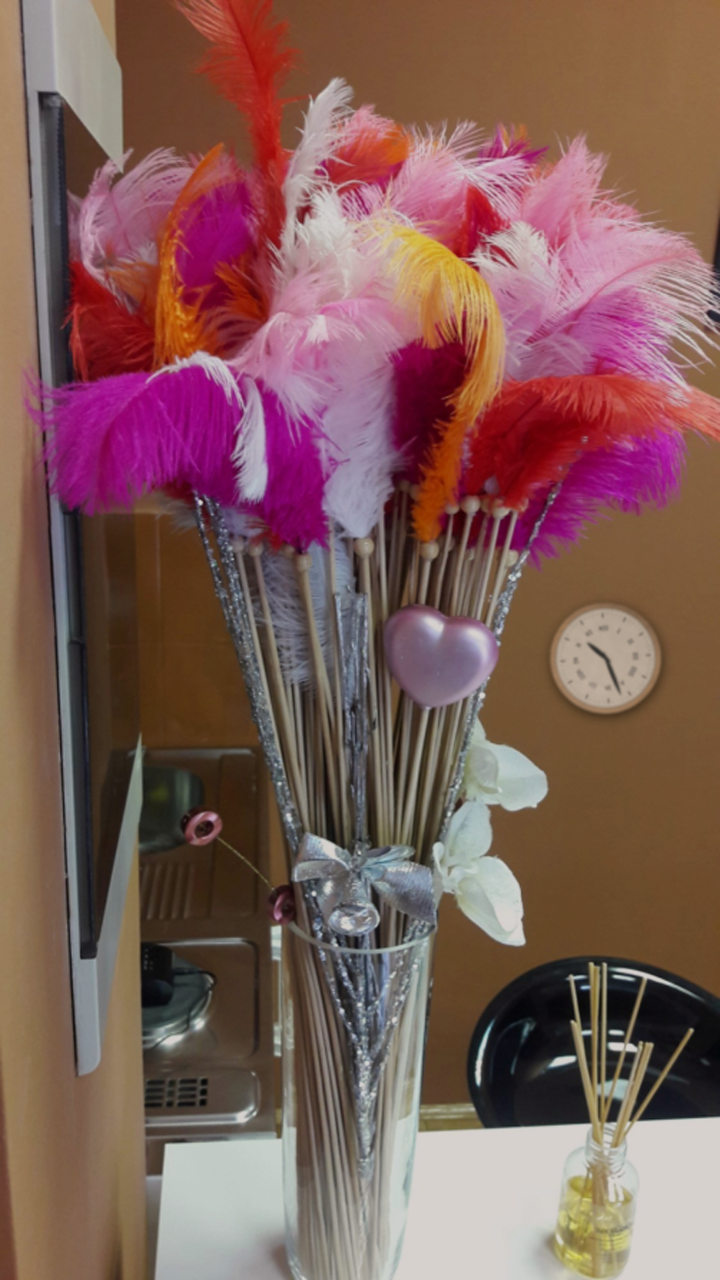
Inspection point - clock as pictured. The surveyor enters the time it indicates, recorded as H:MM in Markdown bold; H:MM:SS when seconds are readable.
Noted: **10:27**
